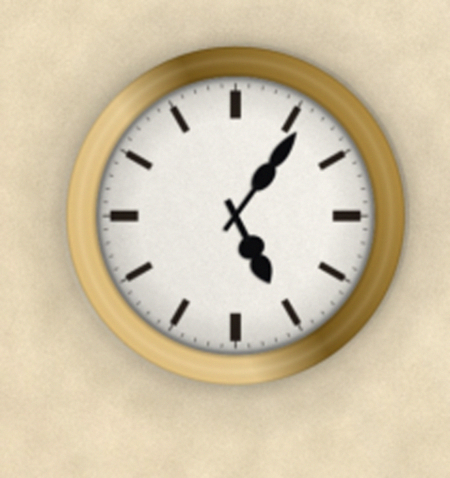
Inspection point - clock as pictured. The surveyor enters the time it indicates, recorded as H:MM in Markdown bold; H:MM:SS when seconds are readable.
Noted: **5:06**
